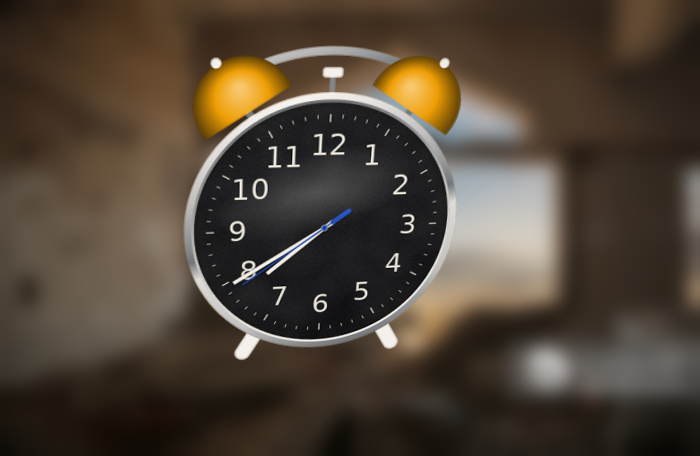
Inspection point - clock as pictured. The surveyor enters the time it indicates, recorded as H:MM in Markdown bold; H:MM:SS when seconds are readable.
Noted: **7:39:39**
